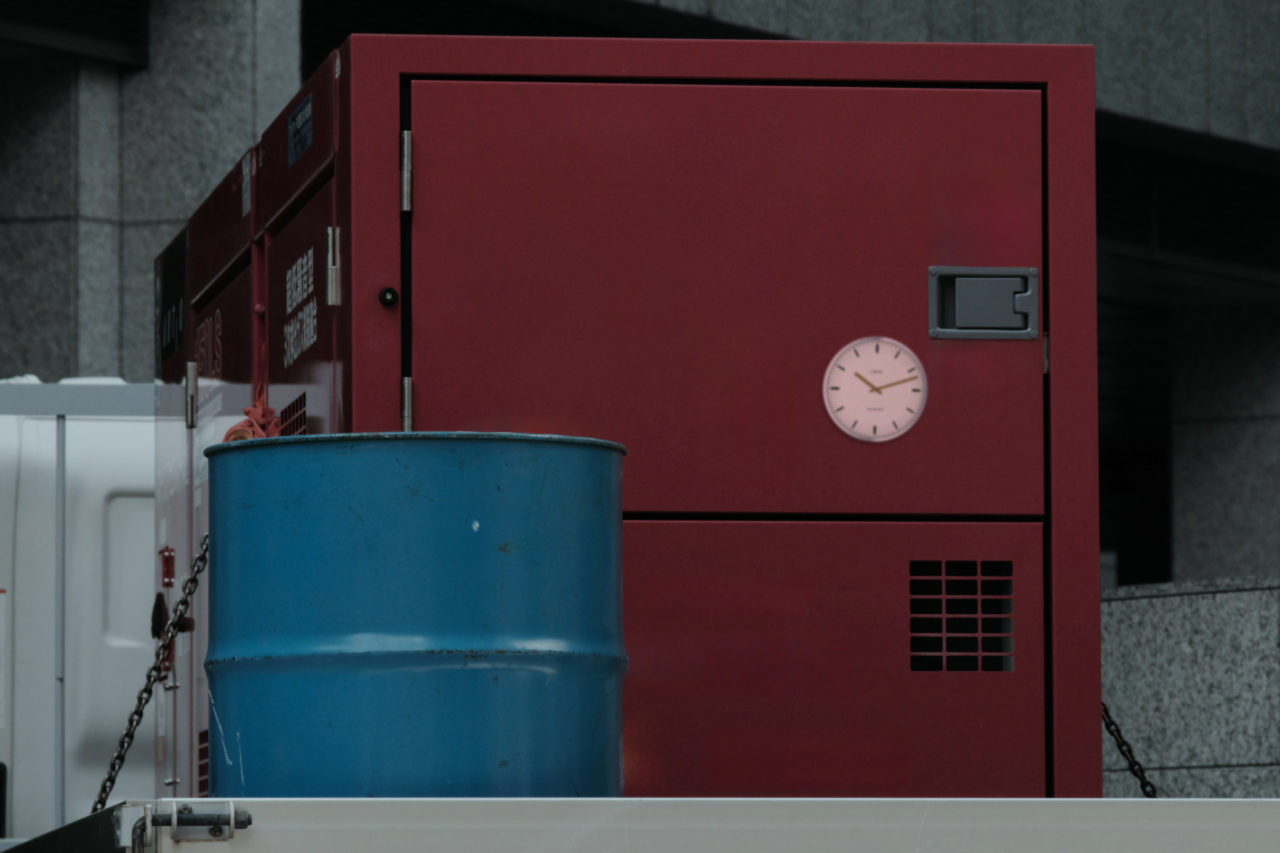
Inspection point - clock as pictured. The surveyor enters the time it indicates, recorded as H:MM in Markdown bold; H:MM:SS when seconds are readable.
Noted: **10:12**
